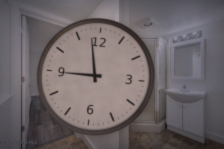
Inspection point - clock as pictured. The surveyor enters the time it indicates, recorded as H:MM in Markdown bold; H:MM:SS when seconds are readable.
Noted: **8:58**
